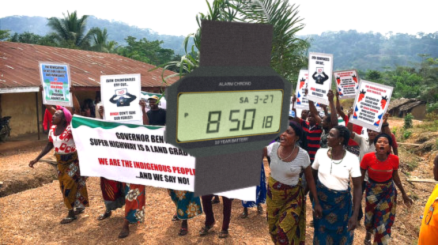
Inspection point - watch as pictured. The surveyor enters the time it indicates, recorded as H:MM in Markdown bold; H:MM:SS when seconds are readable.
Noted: **8:50:18**
